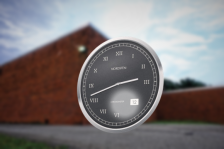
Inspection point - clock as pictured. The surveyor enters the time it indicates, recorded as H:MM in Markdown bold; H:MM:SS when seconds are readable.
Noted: **2:42**
